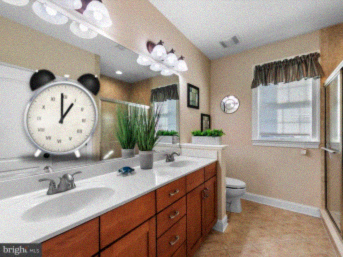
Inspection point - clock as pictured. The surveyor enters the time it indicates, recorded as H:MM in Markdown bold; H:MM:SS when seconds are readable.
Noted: **12:59**
